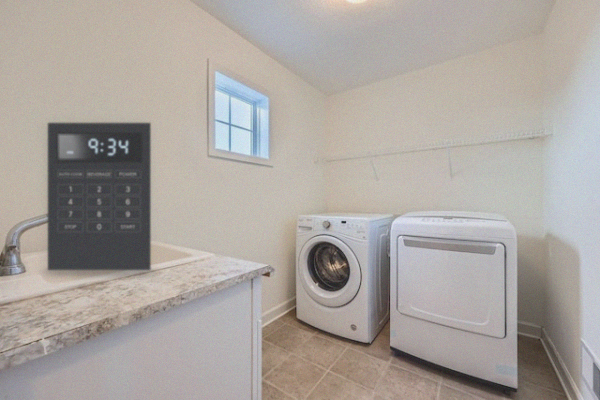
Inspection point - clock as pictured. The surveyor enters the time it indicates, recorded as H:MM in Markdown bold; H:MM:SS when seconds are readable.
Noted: **9:34**
